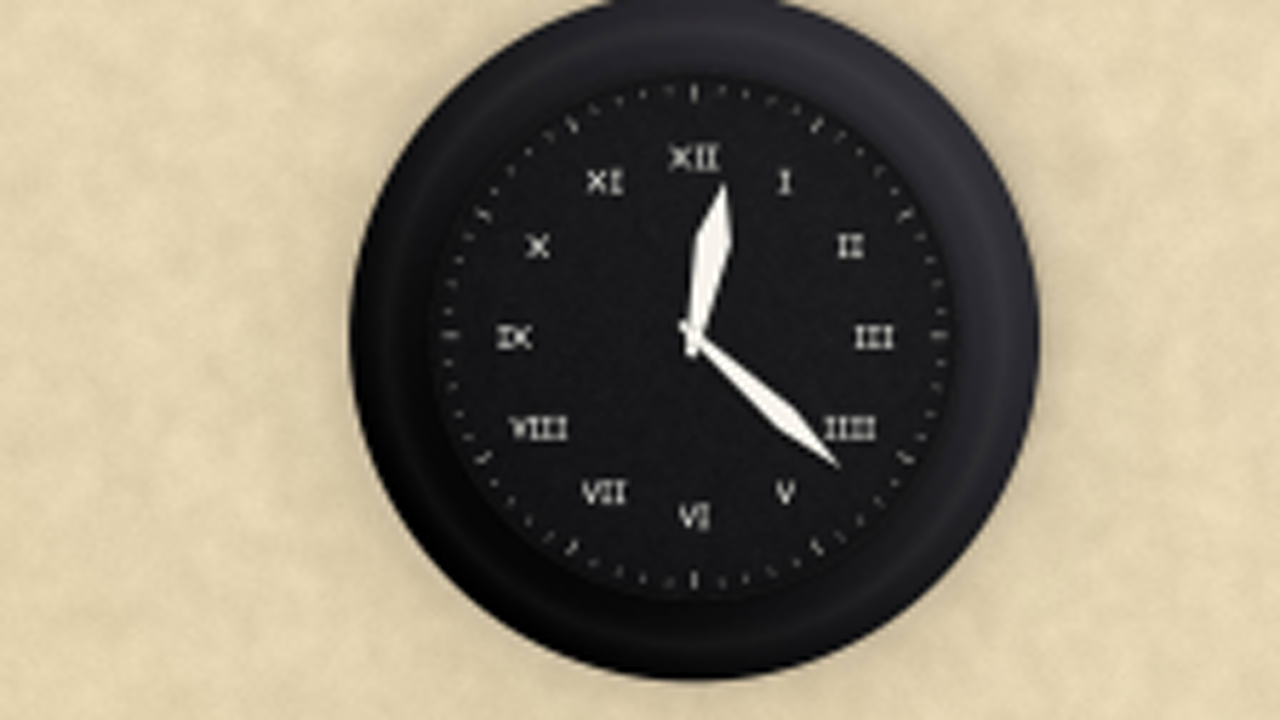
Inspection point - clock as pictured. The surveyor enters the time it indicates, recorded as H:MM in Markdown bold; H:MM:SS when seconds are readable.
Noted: **12:22**
